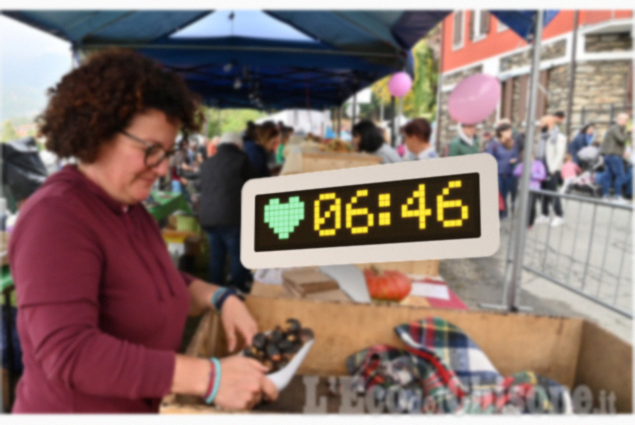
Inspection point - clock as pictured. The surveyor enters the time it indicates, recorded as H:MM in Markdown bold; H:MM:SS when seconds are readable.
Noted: **6:46**
